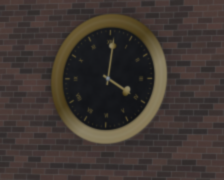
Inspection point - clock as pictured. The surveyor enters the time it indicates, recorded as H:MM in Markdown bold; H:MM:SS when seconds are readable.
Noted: **4:01**
